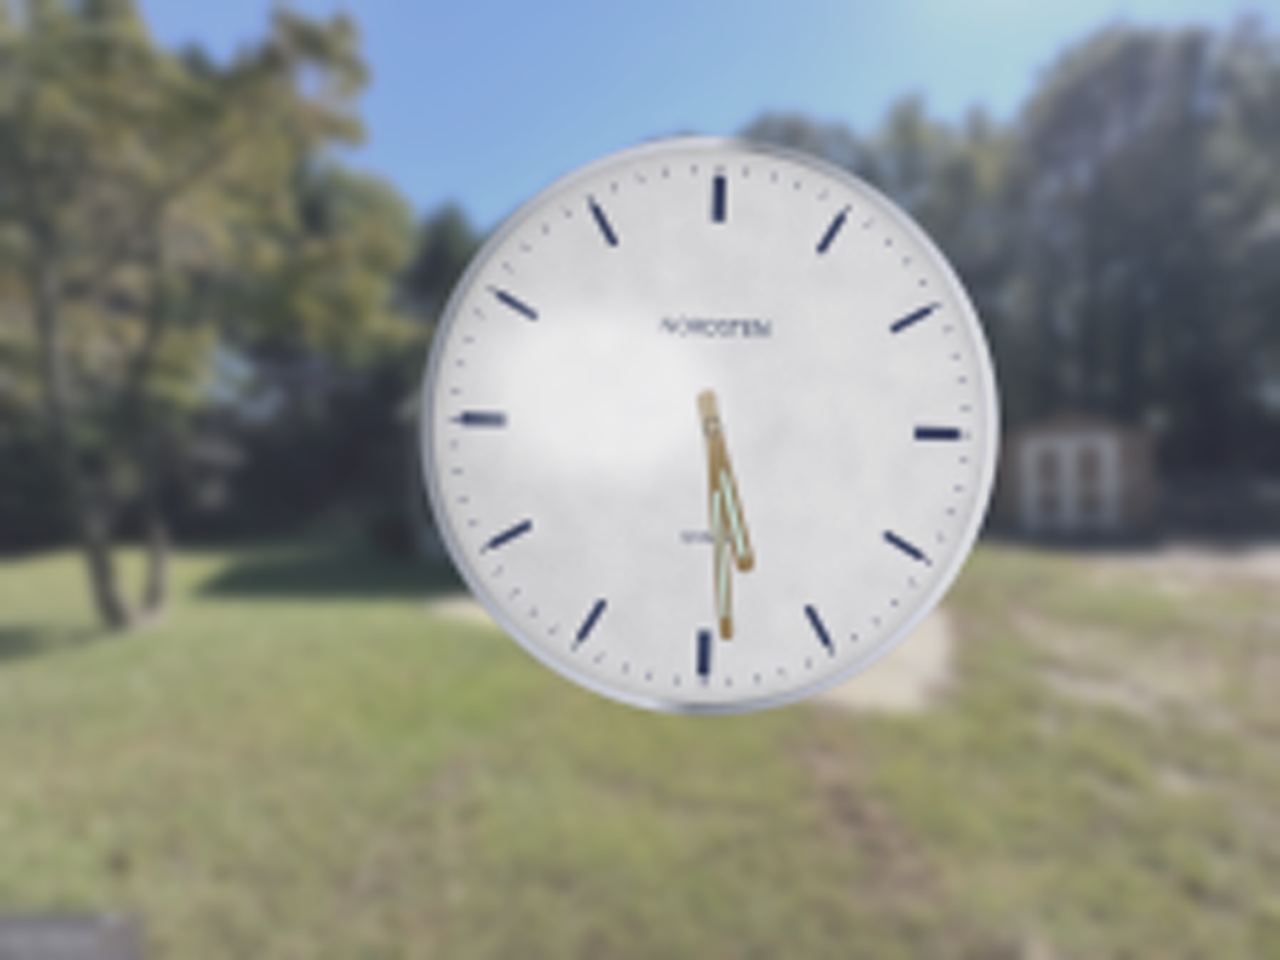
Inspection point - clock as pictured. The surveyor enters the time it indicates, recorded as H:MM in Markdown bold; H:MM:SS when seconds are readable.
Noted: **5:29**
